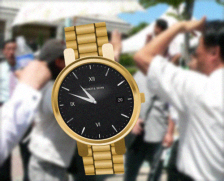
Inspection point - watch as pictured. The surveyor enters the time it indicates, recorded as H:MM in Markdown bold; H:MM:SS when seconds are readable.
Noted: **10:49**
